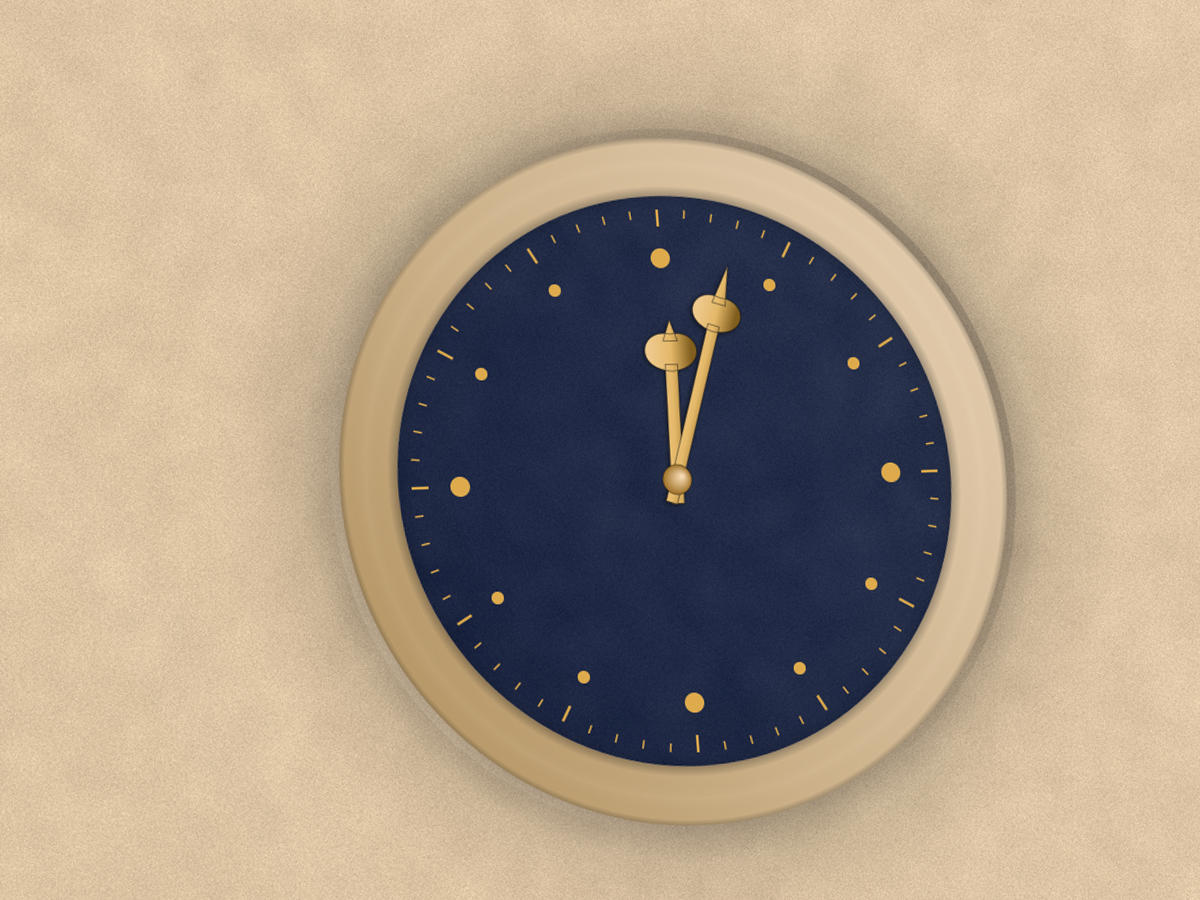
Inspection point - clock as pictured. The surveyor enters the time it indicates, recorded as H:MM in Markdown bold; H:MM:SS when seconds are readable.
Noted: **12:03**
